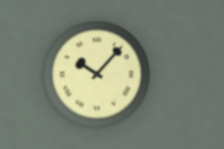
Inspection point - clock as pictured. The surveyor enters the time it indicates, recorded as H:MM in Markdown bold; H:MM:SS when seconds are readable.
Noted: **10:07**
